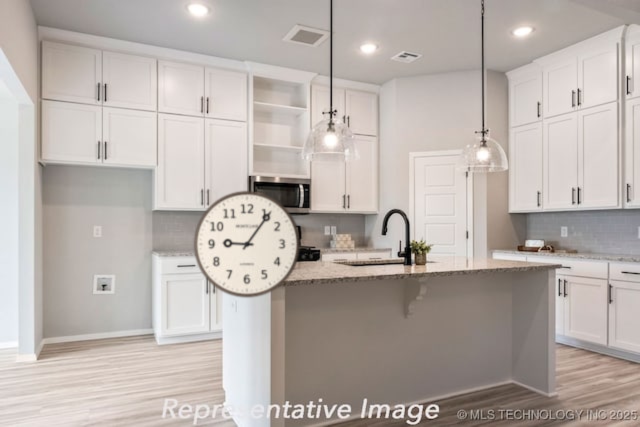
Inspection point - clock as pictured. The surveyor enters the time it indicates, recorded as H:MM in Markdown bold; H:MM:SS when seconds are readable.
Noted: **9:06**
